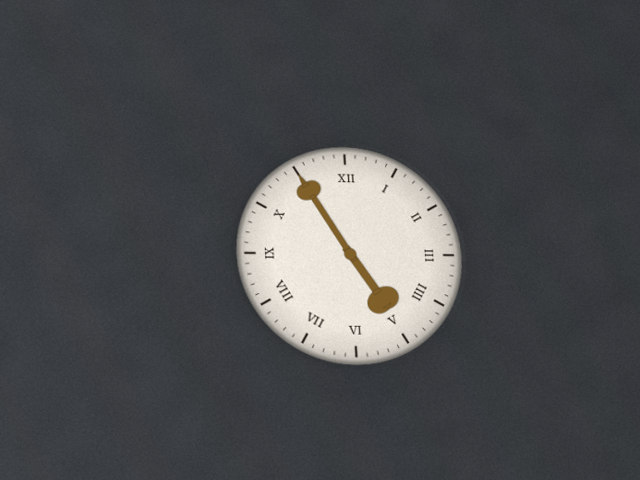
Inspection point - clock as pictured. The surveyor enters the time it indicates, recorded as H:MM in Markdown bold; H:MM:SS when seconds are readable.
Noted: **4:55**
